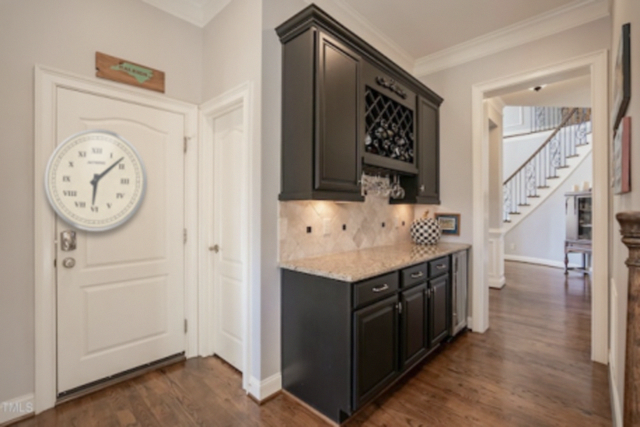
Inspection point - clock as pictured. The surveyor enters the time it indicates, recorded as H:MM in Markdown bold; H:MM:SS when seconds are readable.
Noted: **6:08**
